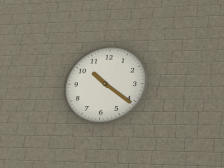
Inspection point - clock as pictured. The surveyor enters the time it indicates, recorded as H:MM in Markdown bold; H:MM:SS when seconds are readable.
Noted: **10:21**
